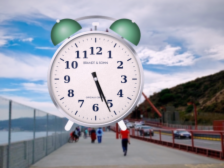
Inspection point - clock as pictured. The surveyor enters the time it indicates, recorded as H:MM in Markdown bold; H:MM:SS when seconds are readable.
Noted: **5:26**
